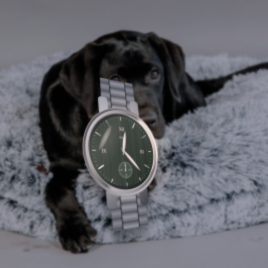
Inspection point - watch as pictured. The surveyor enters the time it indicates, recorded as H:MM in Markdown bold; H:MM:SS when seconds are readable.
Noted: **12:23**
